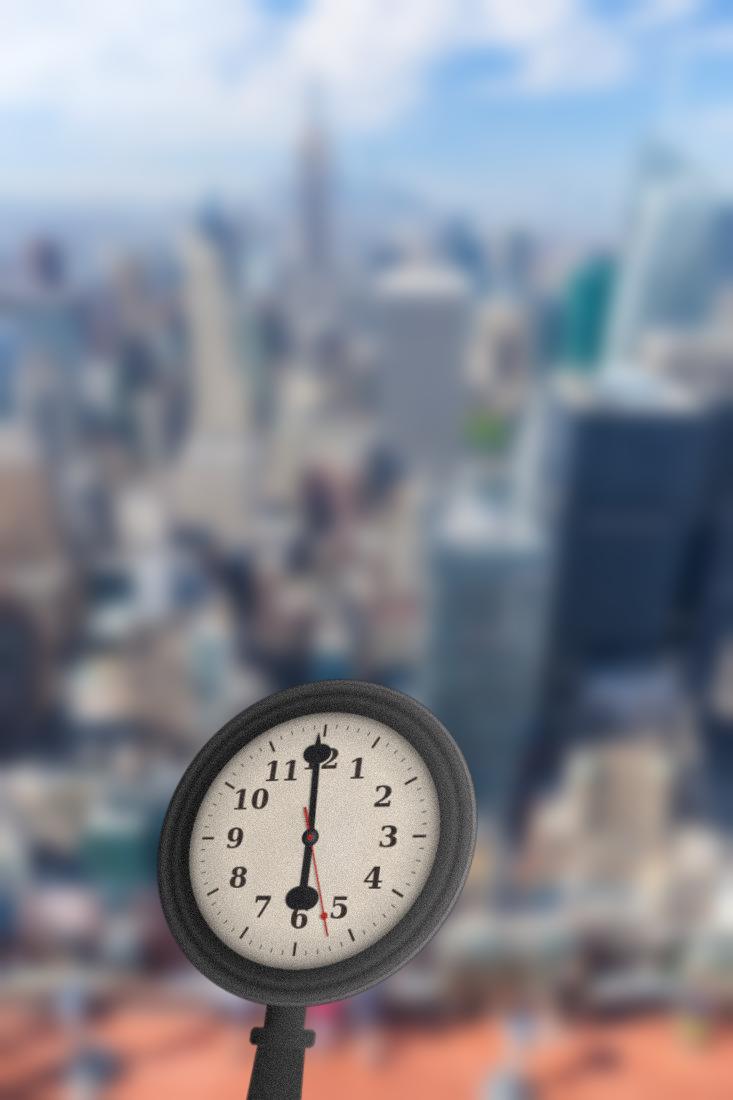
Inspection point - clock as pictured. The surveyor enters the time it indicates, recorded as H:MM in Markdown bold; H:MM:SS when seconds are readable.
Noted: **5:59:27**
